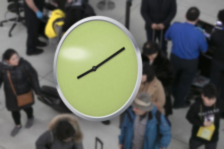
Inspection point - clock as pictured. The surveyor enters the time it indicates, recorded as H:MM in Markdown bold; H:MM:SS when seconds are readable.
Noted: **8:10**
